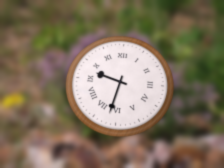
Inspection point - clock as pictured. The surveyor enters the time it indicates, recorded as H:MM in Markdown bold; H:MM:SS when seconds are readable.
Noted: **9:32**
